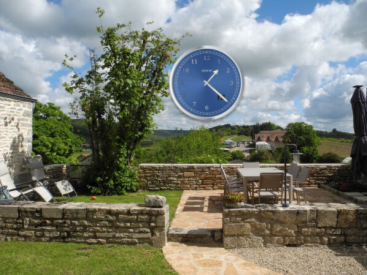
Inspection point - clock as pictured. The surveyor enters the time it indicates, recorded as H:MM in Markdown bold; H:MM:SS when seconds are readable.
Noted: **1:22**
